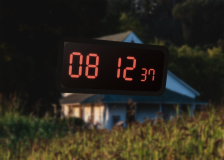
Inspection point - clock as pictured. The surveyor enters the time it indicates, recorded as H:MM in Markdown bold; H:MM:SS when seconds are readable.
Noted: **8:12:37**
